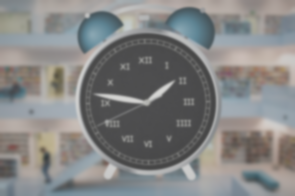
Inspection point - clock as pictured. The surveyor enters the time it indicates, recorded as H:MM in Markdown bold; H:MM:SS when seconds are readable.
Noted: **1:46:41**
